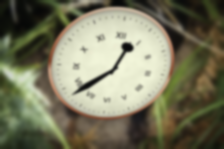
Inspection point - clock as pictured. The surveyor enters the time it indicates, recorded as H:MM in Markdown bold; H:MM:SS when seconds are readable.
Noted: **12:38**
